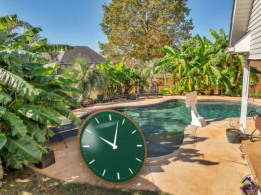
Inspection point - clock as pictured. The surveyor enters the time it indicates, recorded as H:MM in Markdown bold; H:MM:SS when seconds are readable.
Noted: **10:03**
